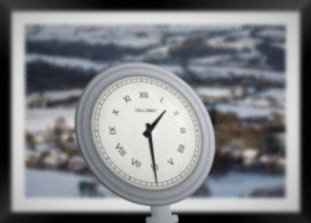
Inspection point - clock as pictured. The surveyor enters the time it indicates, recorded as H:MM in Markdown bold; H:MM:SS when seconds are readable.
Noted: **1:30**
